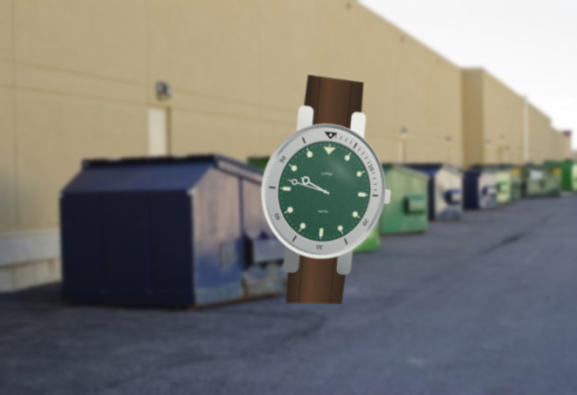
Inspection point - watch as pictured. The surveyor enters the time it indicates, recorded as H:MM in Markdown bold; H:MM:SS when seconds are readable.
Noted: **9:47**
